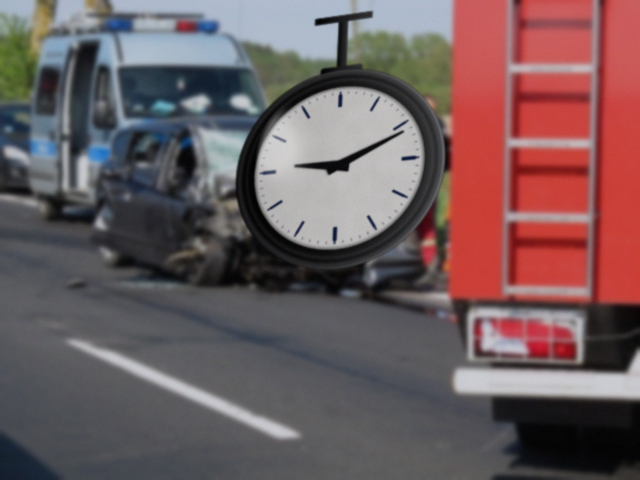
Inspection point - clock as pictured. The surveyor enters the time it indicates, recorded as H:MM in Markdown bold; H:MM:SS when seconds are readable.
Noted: **9:11**
